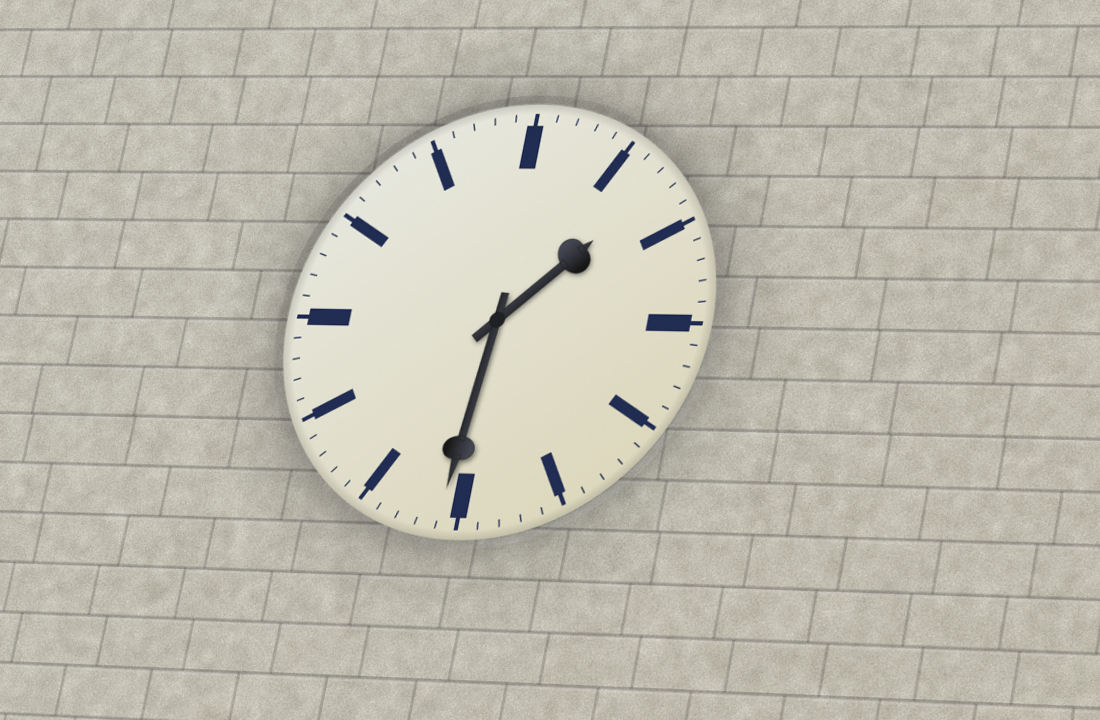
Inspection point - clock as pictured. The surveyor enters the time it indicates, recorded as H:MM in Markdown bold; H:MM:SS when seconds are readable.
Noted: **1:31**
